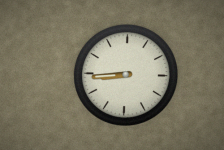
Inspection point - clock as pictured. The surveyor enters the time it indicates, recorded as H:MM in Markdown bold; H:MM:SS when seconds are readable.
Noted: **8:44**
